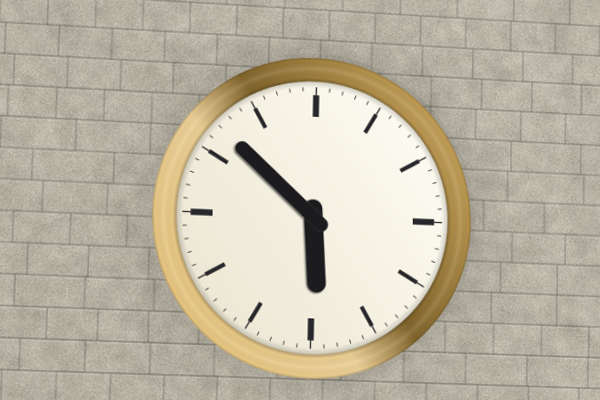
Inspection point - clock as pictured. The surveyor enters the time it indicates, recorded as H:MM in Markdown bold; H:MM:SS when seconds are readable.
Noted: **5:52**
